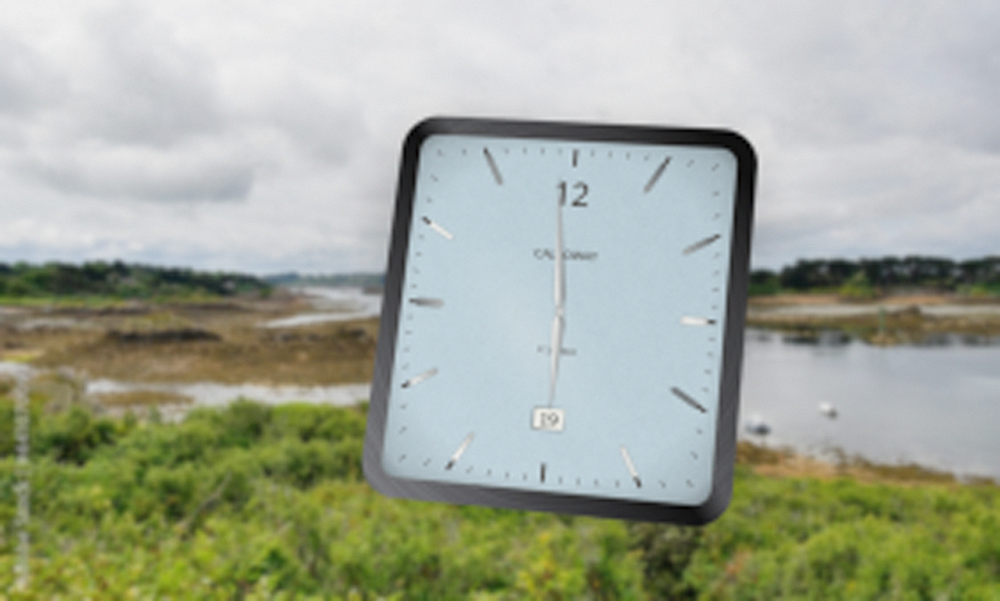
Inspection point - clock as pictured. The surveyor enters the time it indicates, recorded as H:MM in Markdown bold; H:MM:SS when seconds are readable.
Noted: **5:59**
